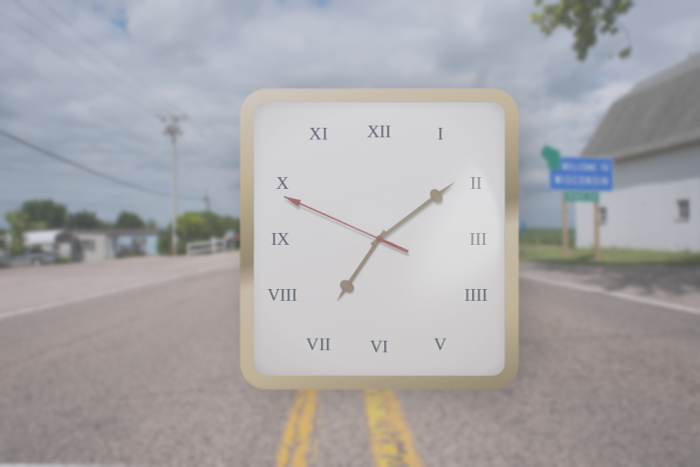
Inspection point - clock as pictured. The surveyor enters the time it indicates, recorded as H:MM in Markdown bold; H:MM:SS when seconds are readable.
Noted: **7:08:49**
